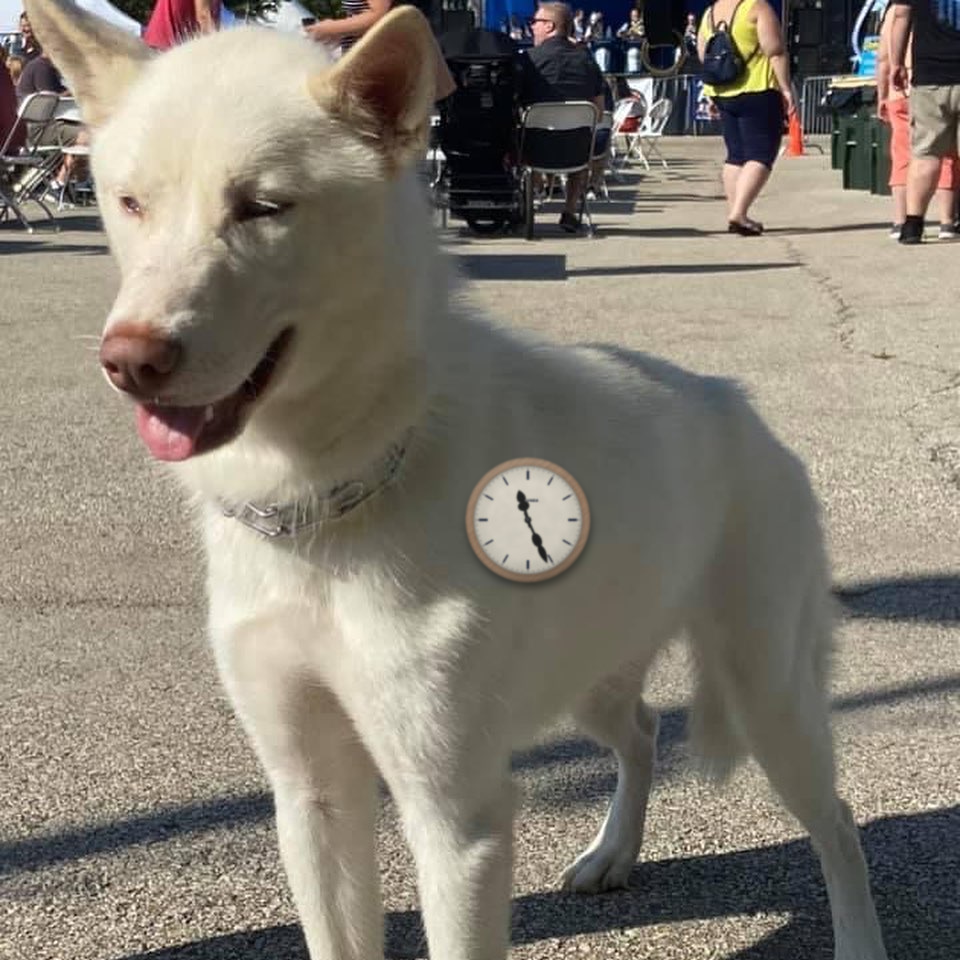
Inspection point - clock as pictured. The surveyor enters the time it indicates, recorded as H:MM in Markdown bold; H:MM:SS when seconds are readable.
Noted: **11:26**
